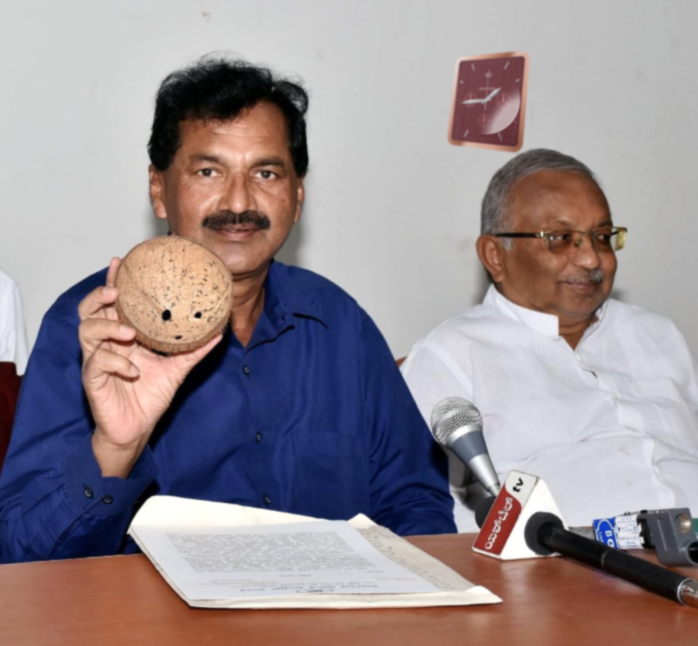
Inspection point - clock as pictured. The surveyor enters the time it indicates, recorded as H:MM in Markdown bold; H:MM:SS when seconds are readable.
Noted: **1:44**
